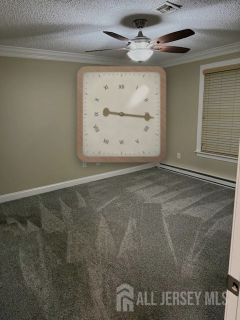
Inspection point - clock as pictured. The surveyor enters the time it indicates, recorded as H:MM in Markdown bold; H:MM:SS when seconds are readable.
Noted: **9:16**
